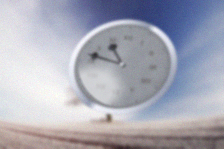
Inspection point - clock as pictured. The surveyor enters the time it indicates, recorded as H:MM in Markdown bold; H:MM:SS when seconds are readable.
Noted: **10:47**
